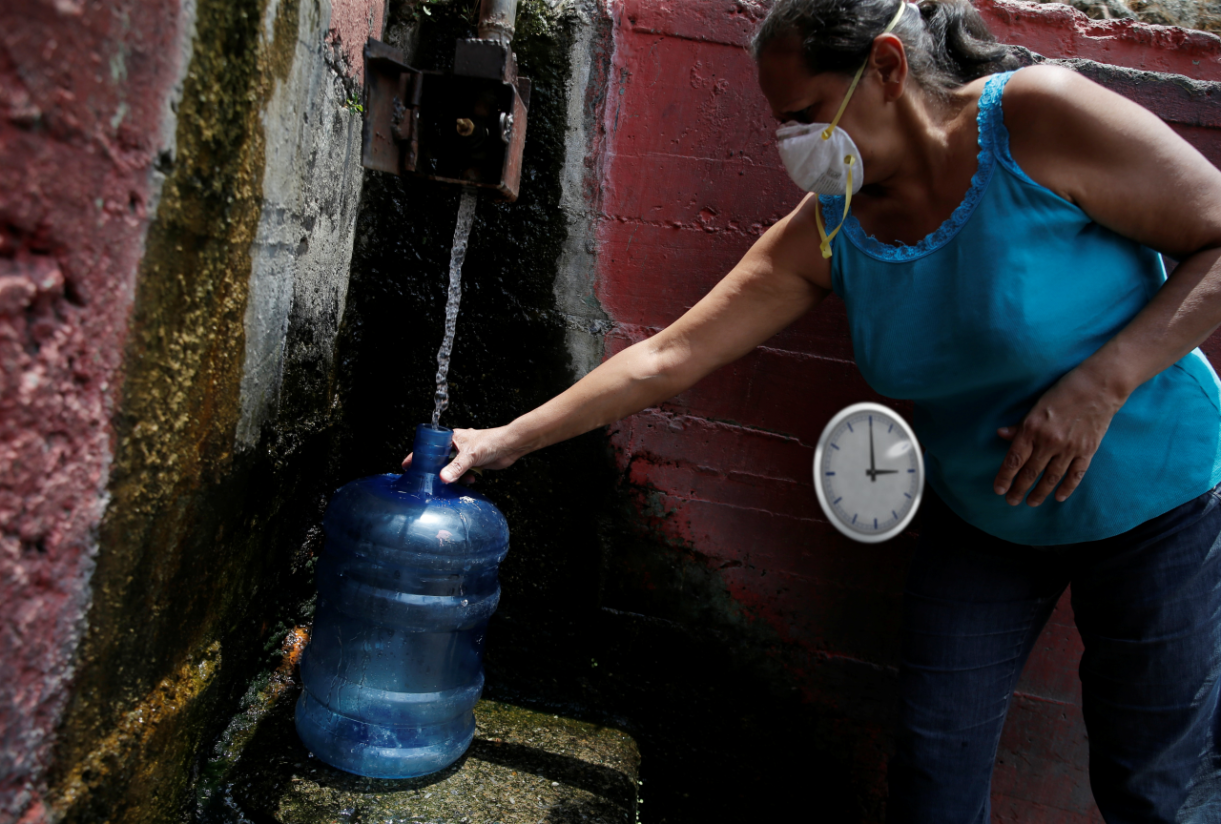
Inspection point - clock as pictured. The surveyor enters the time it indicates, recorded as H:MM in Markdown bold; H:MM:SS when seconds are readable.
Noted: **3:00**
